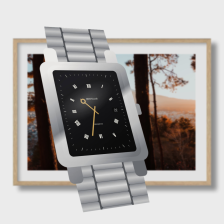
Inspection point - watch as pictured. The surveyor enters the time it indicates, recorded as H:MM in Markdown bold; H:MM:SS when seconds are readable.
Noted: **10:33**
